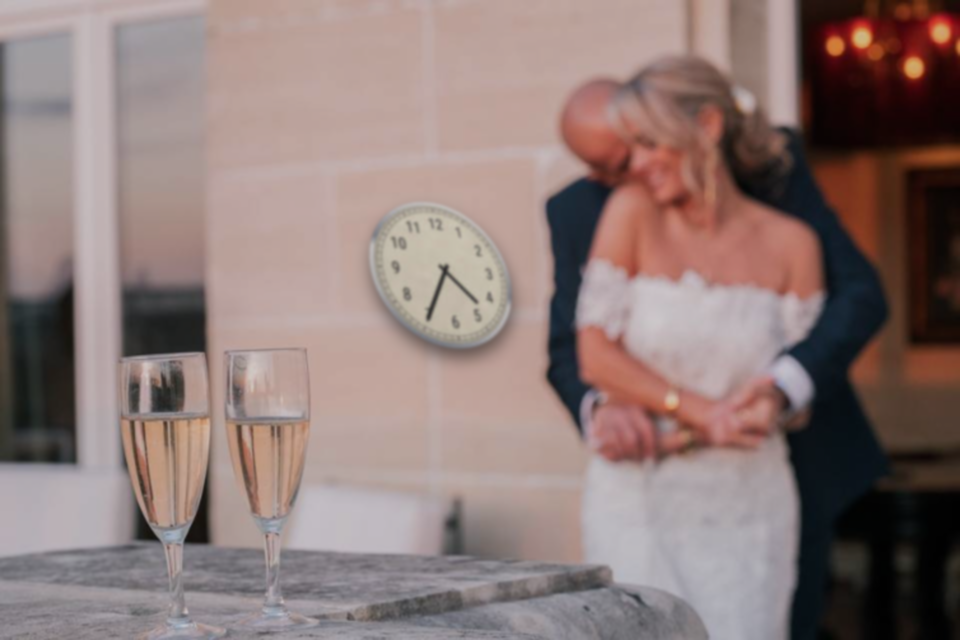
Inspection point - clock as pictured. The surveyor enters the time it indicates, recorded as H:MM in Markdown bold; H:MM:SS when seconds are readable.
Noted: **4:35**
